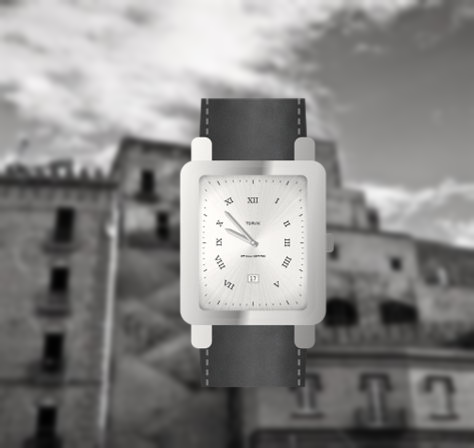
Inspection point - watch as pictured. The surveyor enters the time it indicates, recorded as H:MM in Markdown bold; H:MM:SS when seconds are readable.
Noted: **9:53**
